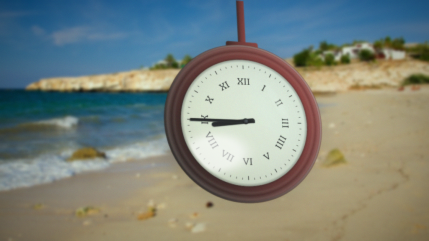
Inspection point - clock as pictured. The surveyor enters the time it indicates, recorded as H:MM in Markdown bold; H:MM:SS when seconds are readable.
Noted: **8:45**
